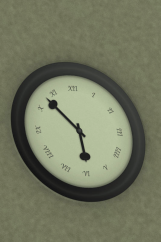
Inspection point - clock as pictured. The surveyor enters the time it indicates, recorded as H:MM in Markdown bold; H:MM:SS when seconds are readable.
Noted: **5:53**
